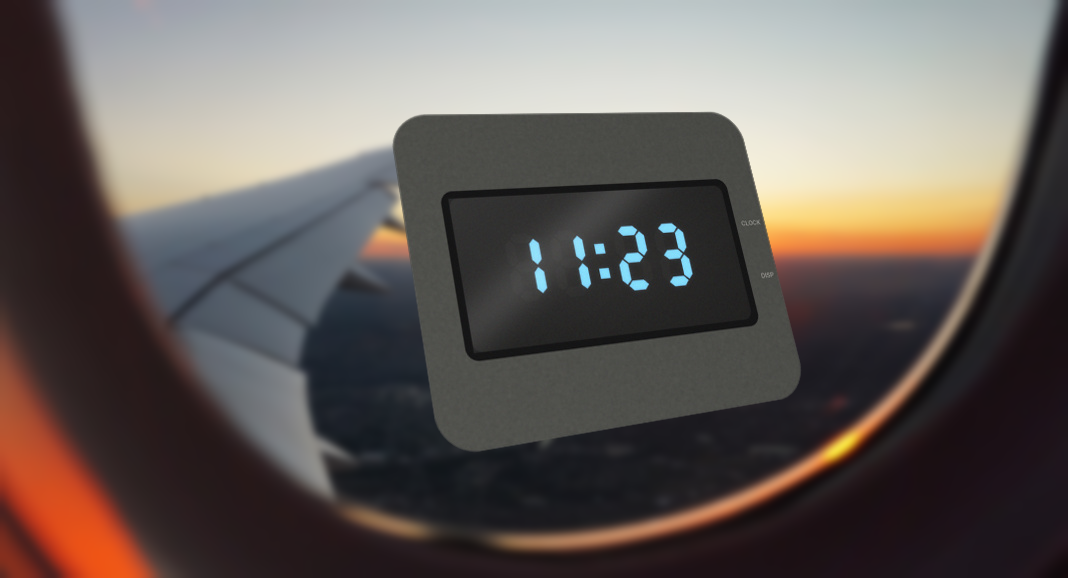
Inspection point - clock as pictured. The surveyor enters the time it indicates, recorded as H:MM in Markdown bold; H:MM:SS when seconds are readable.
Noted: **11:23**
